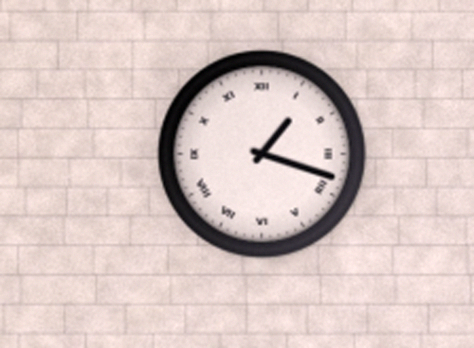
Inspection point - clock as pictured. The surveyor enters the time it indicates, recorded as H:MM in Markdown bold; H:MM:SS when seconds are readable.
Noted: **1:18**
